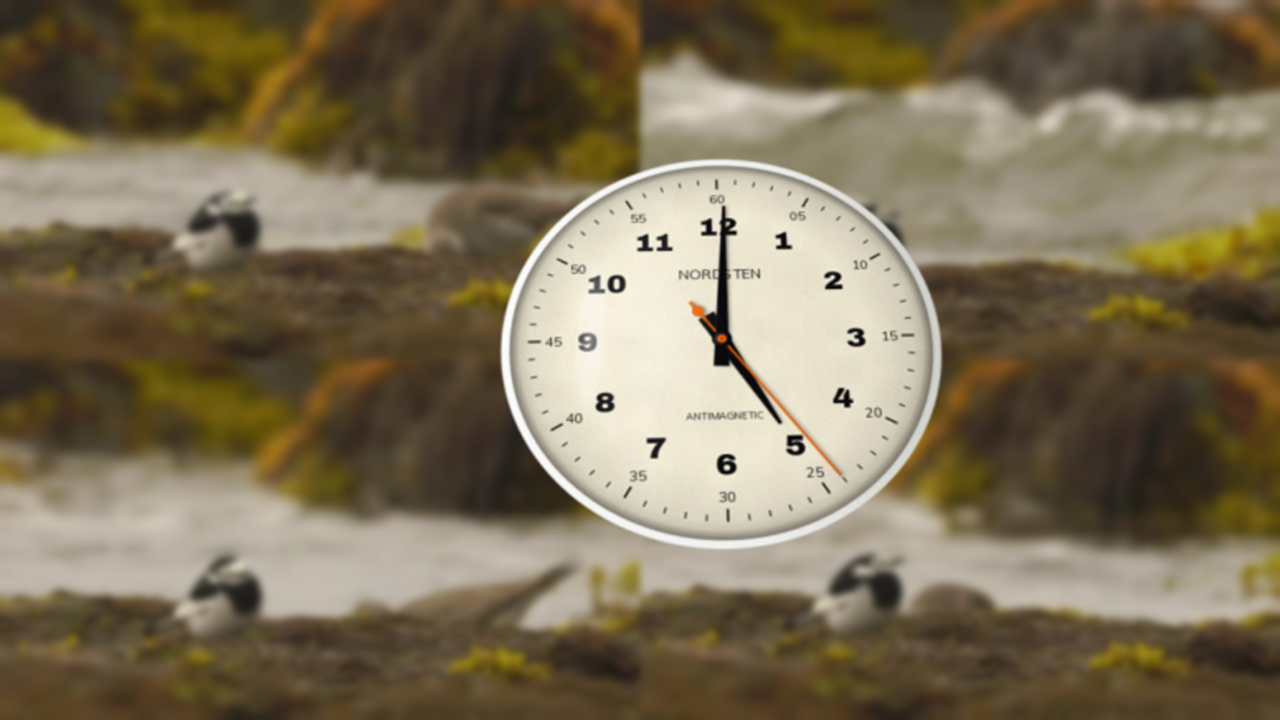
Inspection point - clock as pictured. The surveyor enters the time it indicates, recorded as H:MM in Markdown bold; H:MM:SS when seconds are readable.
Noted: **5:00:24**
